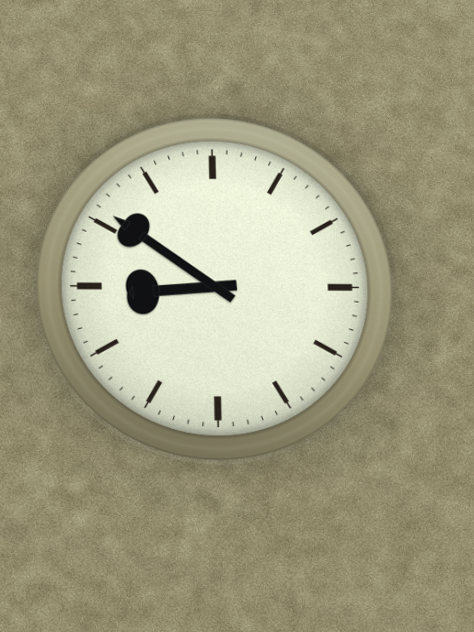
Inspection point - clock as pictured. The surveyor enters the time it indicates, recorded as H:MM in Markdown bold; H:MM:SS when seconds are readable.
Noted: **8:51**
